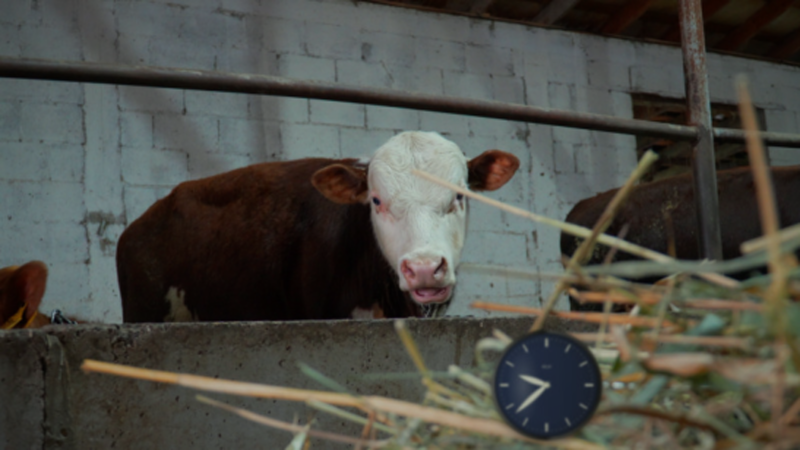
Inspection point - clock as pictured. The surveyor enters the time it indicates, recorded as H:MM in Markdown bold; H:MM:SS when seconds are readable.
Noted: **9:38**
